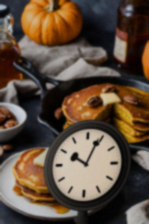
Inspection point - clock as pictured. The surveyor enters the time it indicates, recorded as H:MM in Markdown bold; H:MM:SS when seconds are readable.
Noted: **10:04**
